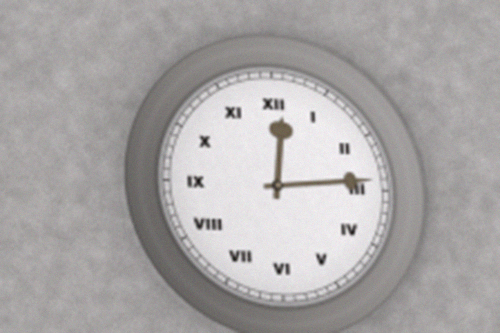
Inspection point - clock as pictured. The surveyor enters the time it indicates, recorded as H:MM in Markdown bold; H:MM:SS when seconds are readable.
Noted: **12:14**
